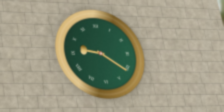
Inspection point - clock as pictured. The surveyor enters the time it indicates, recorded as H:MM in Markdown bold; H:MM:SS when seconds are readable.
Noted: **9:21**
